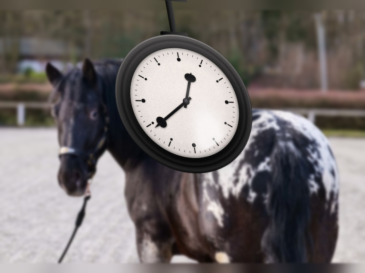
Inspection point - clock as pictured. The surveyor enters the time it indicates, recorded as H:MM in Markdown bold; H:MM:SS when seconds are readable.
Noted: **12:39**
